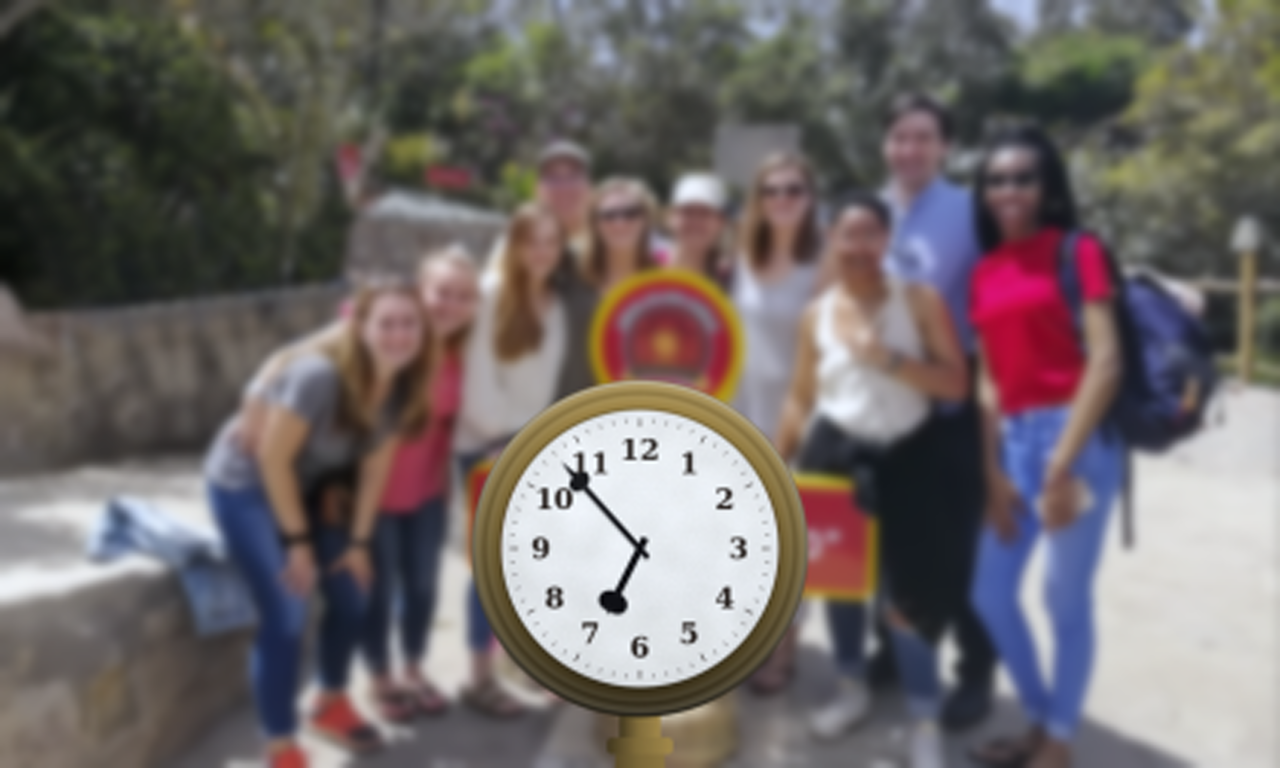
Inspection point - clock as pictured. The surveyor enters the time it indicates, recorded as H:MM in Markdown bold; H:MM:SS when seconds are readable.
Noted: **6:53**
